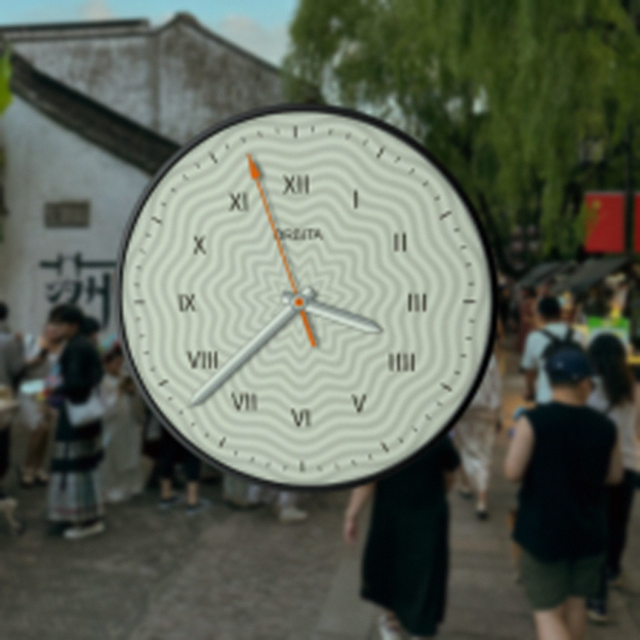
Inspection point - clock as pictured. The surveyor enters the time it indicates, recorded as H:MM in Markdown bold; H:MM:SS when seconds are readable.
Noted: **3:37:57**
